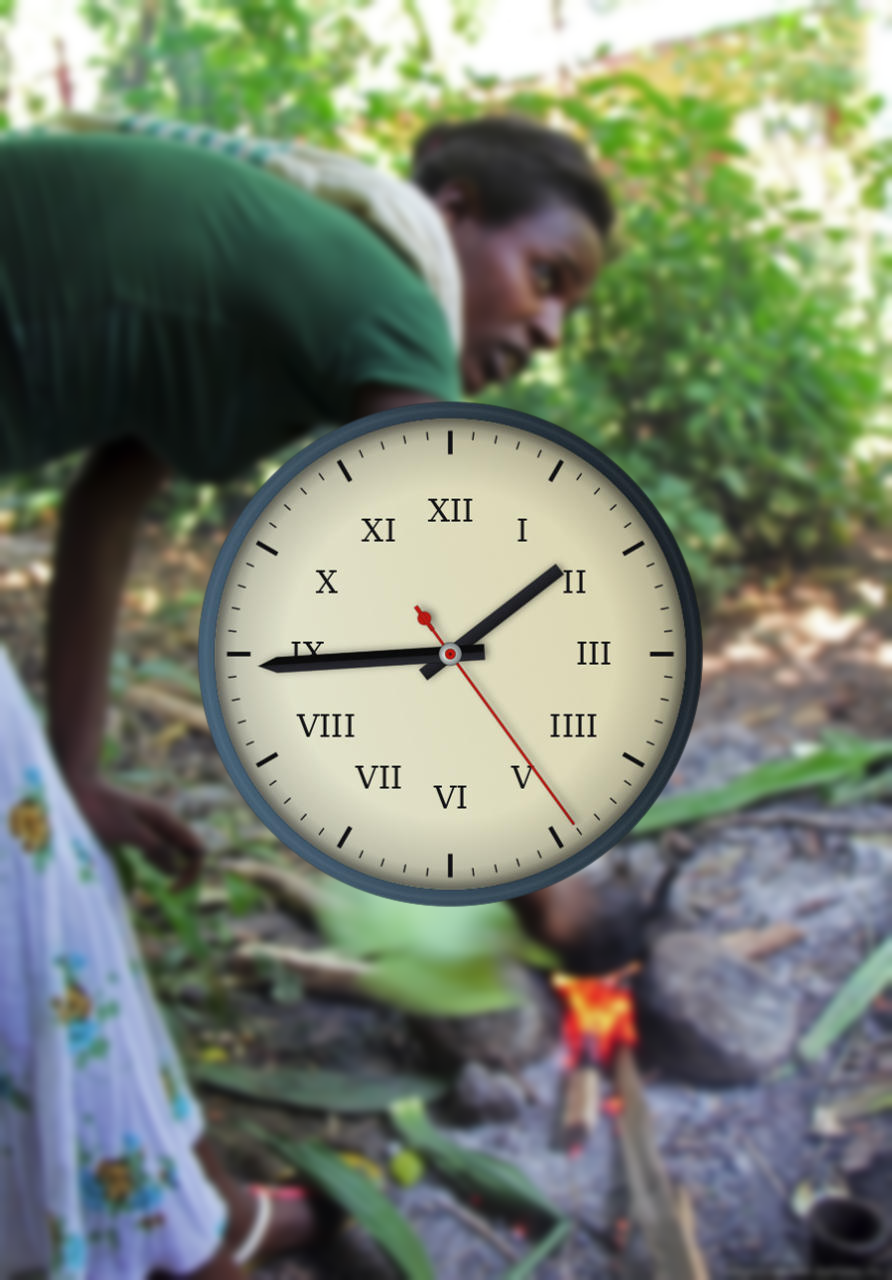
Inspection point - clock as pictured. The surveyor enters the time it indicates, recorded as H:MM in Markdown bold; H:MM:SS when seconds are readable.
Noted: **1:44:24**
